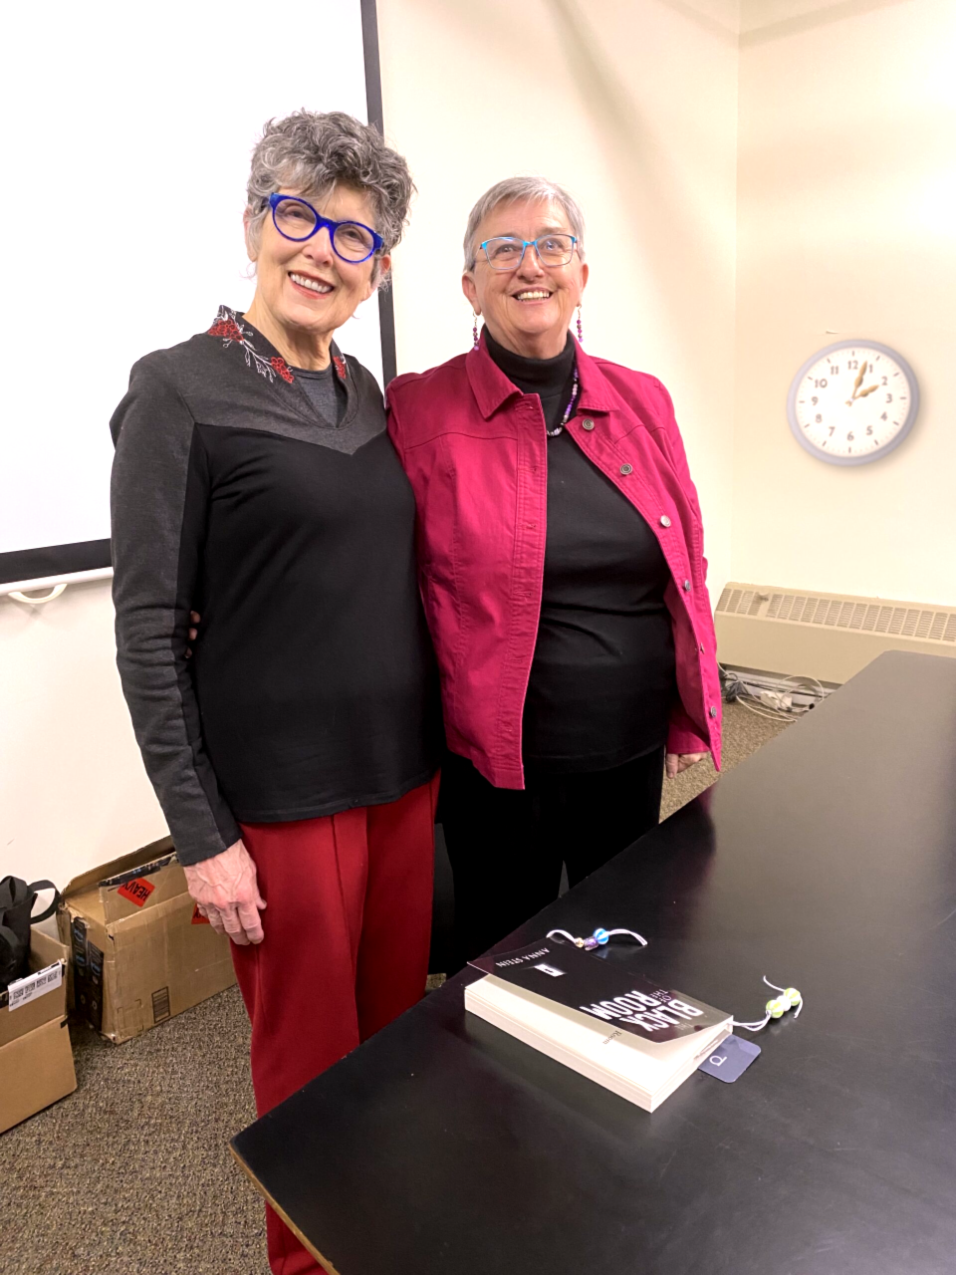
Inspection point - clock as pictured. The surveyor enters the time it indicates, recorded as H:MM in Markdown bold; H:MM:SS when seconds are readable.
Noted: **2:03**
